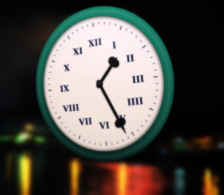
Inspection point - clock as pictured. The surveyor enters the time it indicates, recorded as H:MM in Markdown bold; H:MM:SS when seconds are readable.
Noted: **1:26**
